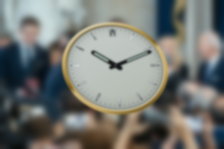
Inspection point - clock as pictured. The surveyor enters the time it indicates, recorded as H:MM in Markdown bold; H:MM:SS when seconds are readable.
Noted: **10:11**
